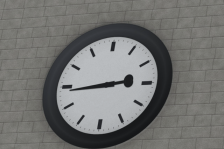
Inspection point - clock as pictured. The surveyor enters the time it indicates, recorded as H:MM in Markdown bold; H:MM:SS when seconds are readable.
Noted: **2:44**
